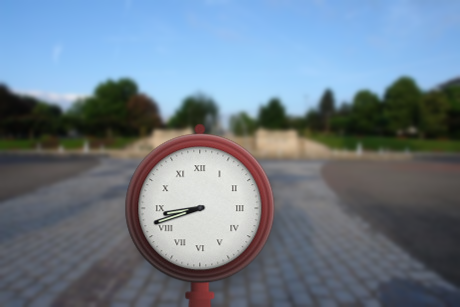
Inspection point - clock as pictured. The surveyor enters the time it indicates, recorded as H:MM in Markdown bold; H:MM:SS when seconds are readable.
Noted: **8:42**
